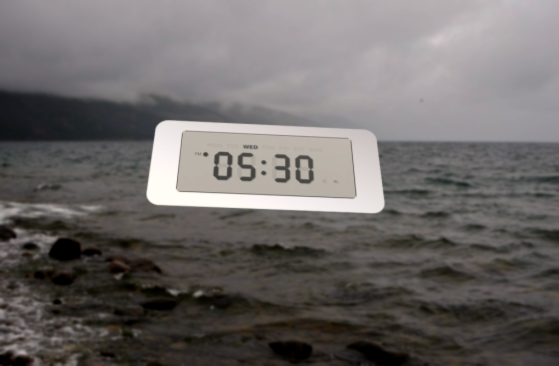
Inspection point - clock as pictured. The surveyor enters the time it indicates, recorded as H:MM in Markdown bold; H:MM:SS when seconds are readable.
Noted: **5:30**
